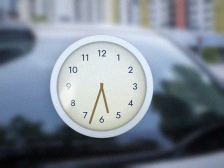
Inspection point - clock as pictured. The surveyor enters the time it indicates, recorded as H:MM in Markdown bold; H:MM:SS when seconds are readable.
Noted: **5:33**
